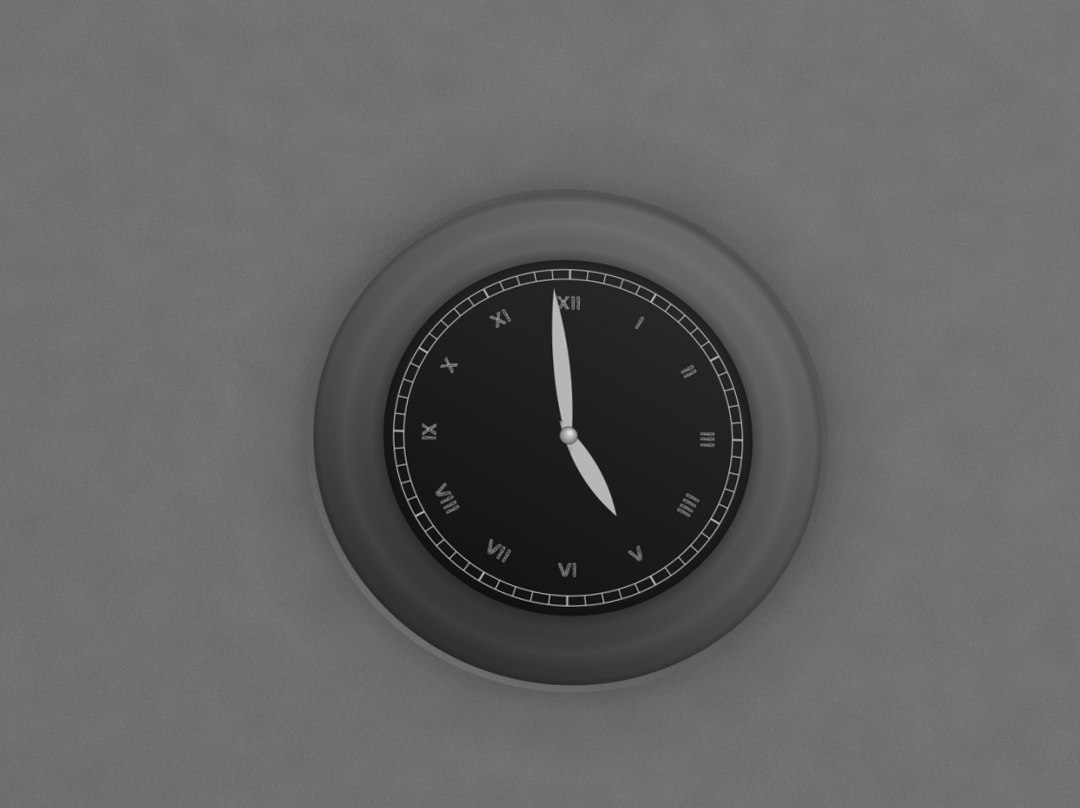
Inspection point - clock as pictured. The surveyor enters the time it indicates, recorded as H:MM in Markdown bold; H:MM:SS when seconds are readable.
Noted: **4:59**
